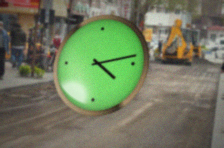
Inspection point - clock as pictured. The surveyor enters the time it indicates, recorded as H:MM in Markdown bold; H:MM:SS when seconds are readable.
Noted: **4:13**
